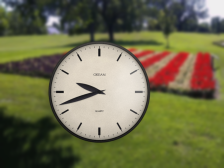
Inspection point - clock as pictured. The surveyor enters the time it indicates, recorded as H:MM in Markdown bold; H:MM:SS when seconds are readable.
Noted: **9:42**
